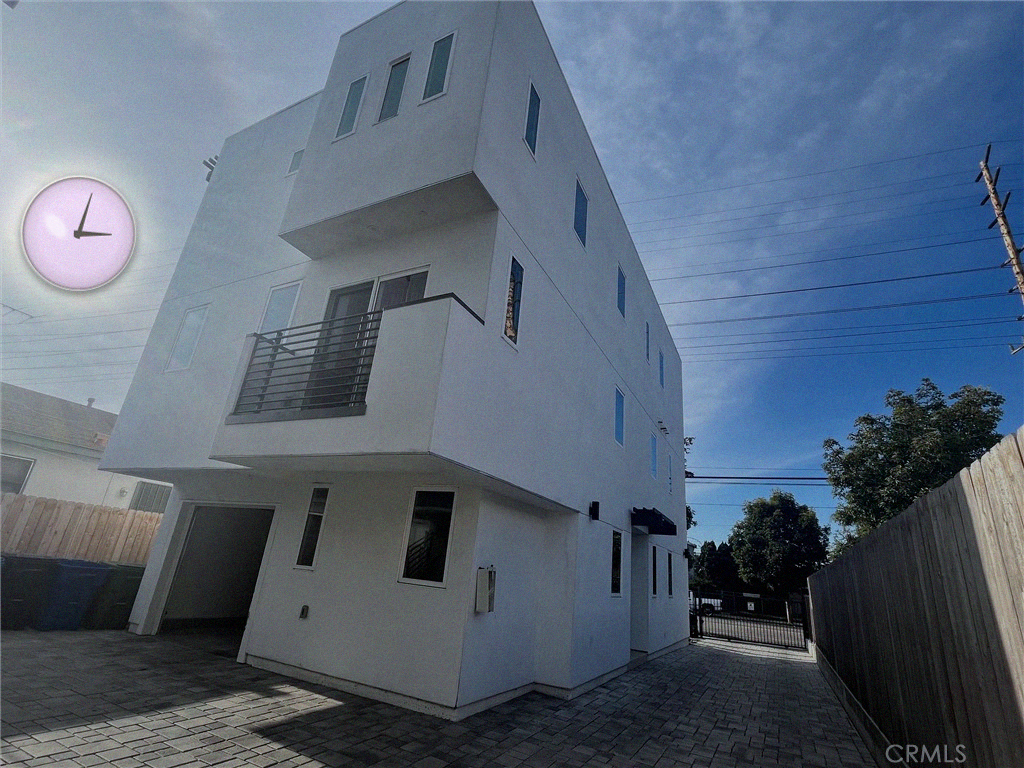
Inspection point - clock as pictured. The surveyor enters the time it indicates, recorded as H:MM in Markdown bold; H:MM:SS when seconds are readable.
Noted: **3:03**
